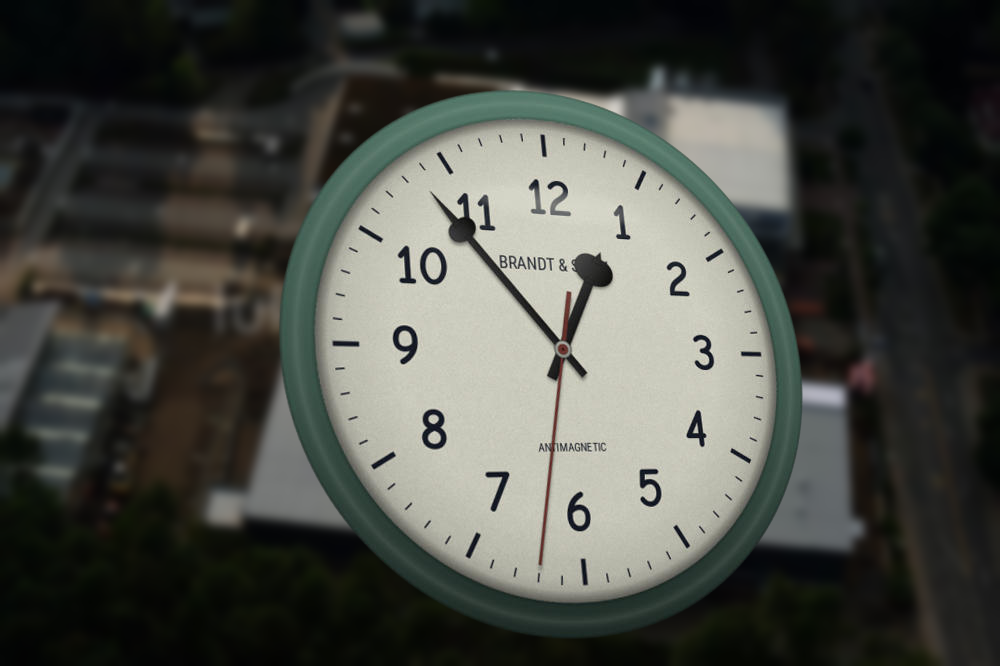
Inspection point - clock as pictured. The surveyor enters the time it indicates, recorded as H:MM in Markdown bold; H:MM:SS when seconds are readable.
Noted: **12:53:32**
